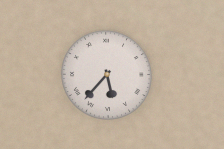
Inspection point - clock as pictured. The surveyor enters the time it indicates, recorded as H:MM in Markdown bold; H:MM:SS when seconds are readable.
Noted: **5:37**
